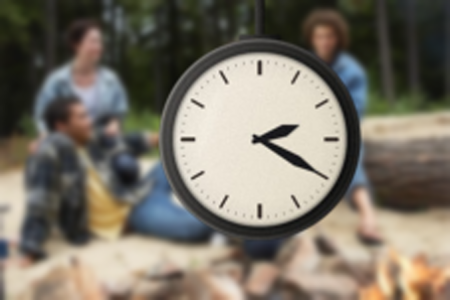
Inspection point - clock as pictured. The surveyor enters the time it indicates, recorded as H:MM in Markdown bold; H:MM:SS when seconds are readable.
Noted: **2:20**
